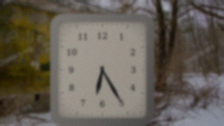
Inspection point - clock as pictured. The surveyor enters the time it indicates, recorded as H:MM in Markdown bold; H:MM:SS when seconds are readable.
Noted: **6:25**
